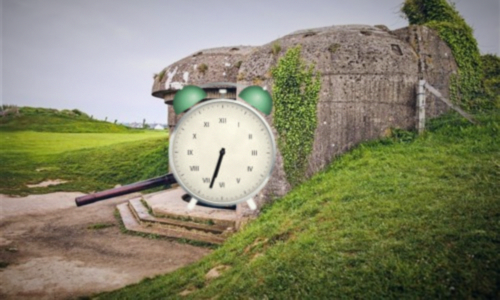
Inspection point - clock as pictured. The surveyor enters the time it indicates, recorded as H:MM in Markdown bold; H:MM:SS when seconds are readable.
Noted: **6:33**
